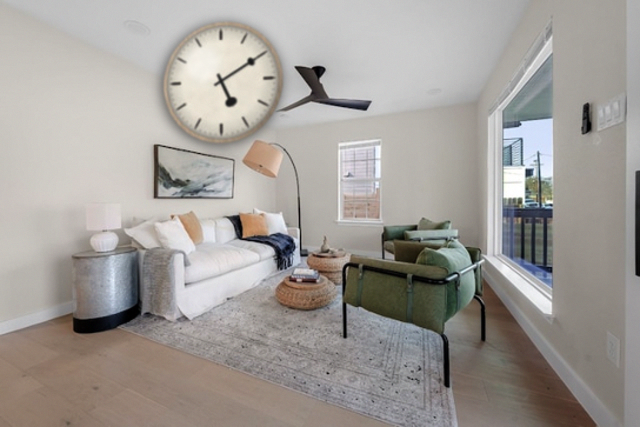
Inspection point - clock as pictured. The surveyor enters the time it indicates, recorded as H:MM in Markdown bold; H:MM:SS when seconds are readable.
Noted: **5:10**
